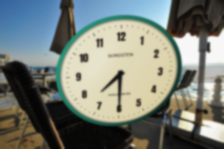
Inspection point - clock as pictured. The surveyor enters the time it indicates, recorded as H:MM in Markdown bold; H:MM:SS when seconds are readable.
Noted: **7:30**
